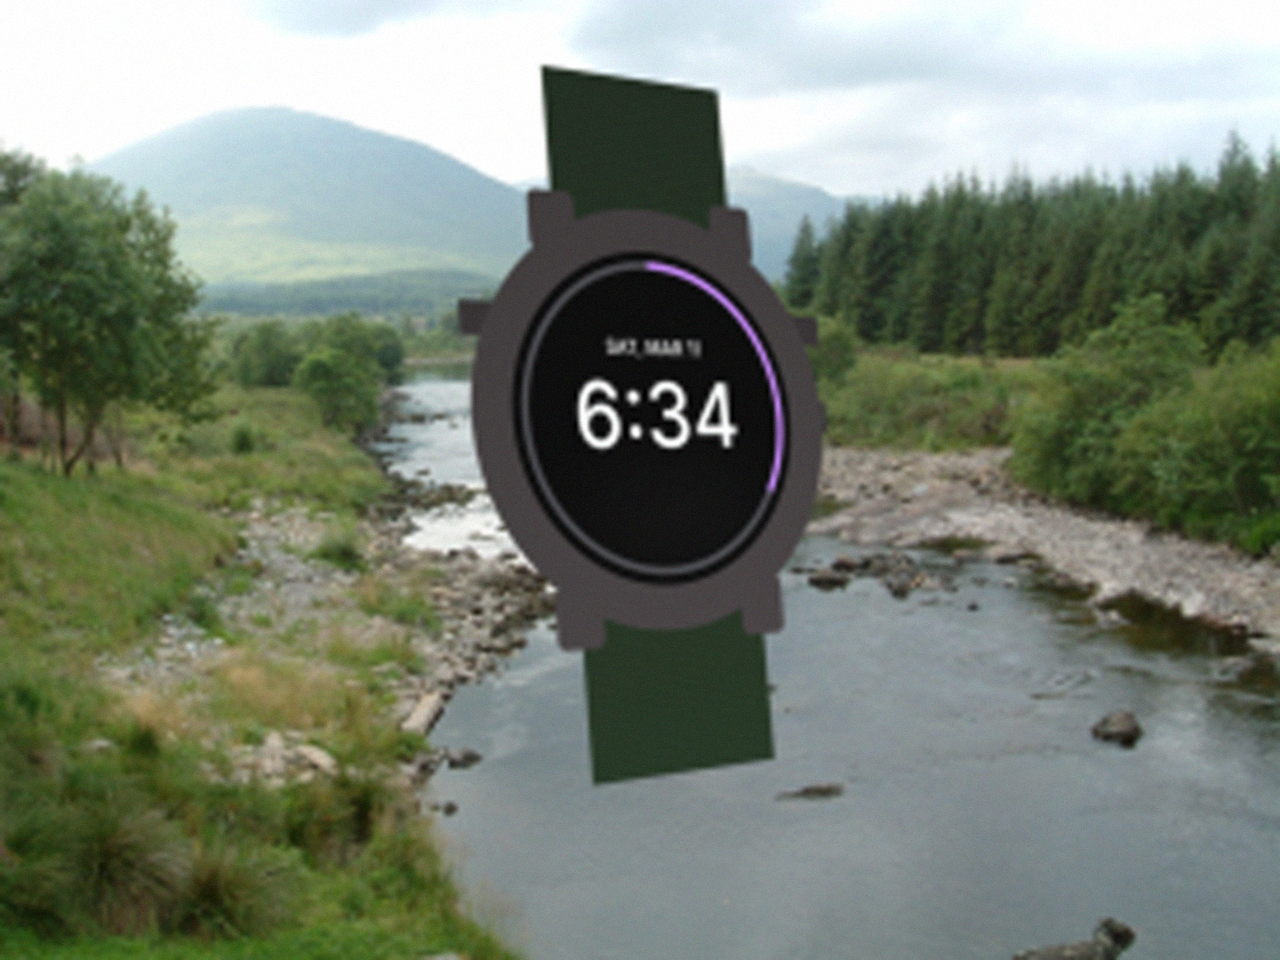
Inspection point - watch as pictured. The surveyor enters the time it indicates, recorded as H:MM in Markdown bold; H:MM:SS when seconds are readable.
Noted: **6:34**
